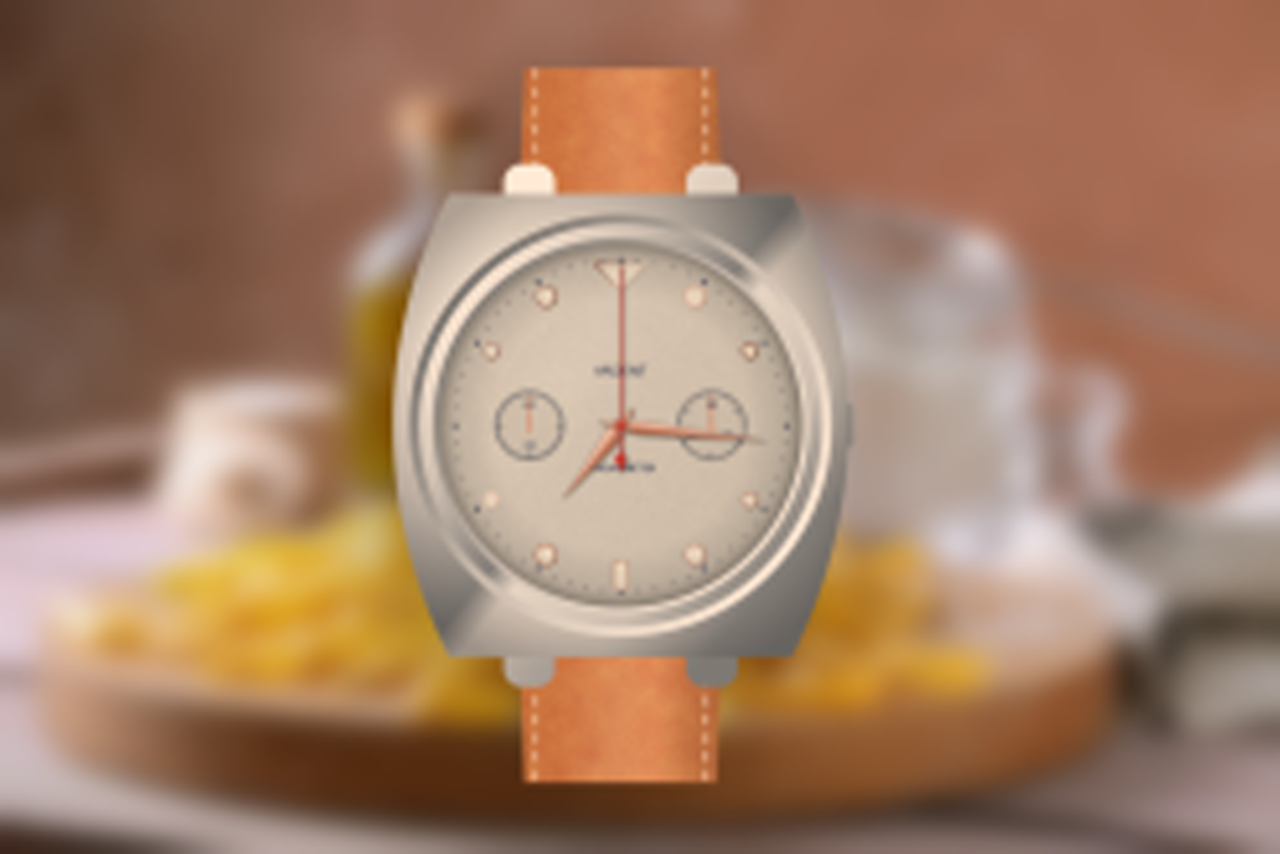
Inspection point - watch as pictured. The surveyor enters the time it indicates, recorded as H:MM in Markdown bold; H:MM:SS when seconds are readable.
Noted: **7:16**
